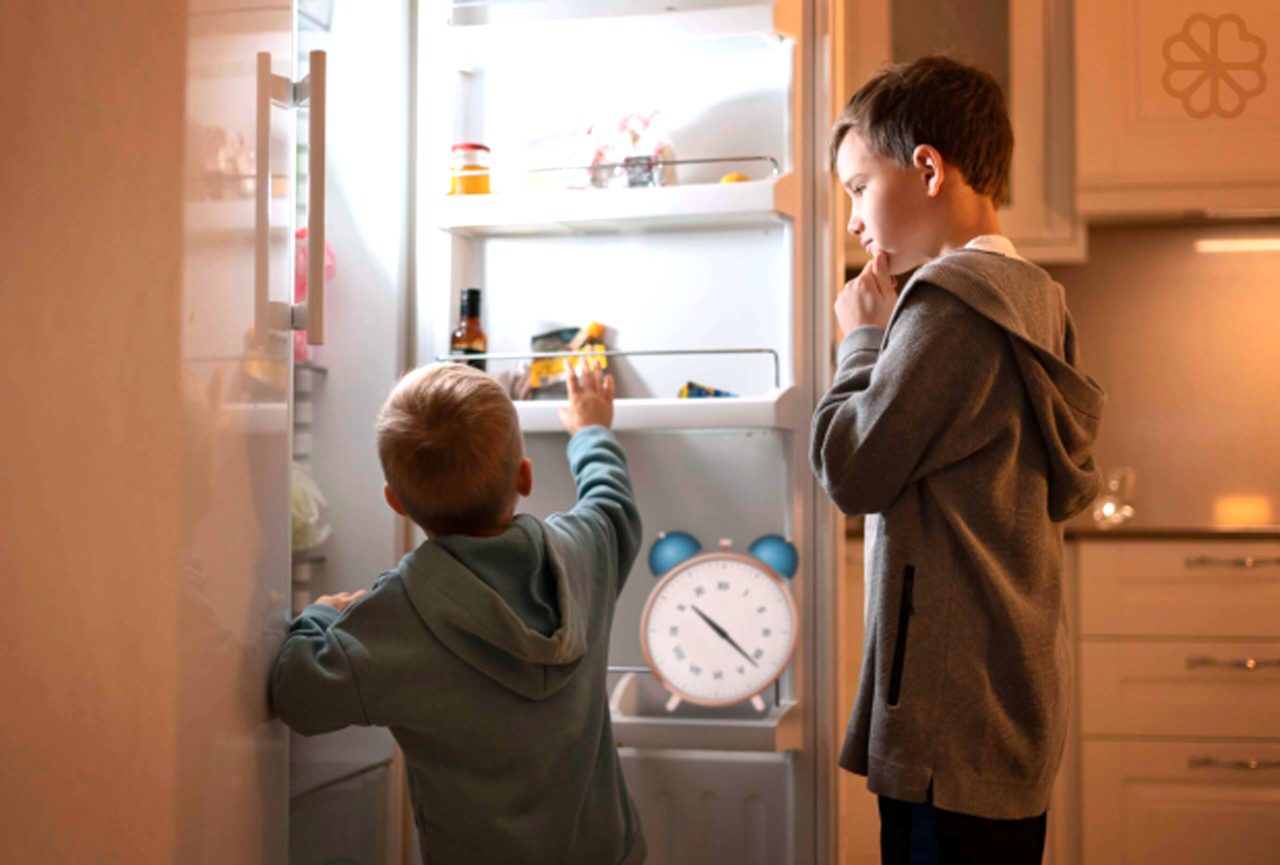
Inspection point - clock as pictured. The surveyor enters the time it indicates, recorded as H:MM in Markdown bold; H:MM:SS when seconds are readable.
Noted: **10:22**
